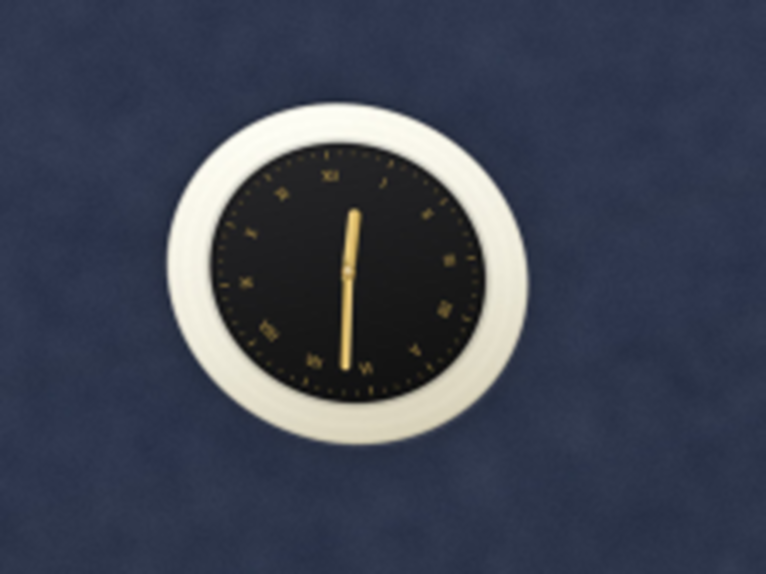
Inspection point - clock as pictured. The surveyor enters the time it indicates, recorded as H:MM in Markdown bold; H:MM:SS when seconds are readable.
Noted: **12:32**
